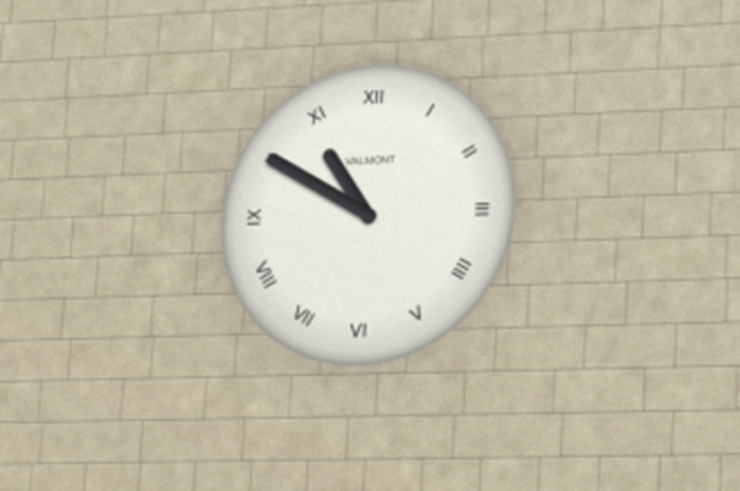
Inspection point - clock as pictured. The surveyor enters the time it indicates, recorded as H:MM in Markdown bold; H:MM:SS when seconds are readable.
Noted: **10:50**
